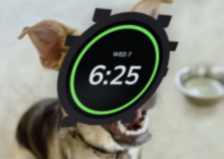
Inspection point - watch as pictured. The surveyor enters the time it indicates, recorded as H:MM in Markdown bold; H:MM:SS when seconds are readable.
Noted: **6:25**
